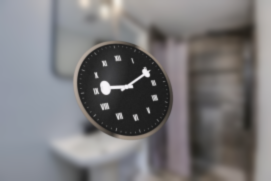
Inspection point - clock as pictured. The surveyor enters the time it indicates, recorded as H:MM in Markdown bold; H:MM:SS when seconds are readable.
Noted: **9:11**
